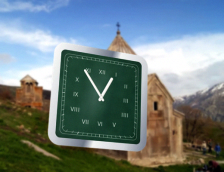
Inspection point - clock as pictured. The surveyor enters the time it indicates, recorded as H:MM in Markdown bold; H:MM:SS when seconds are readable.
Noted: **12:54**
